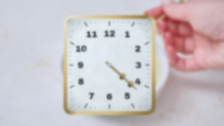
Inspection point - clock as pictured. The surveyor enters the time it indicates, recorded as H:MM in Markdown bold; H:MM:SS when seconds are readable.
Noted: **4:22**
